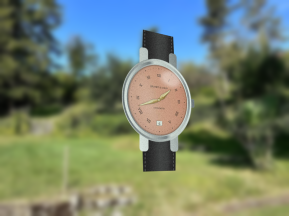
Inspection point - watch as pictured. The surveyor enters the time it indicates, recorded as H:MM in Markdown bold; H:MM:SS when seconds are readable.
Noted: **1:42**
